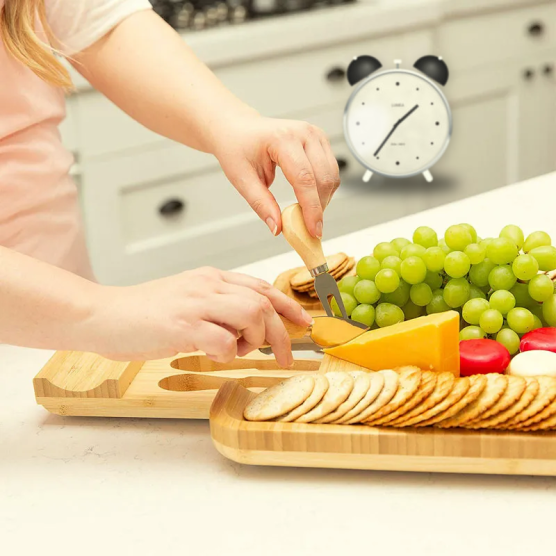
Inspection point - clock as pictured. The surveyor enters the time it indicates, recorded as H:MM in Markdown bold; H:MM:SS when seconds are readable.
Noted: **1:36**
